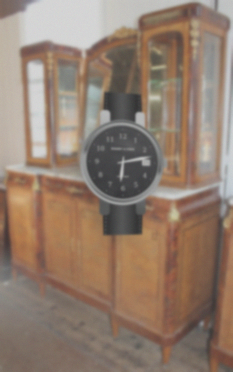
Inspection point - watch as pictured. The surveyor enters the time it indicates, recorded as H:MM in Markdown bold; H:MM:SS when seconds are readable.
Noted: **6:13**
